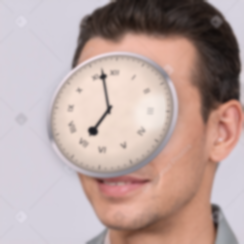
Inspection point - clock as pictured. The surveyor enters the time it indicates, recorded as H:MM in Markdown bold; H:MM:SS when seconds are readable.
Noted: **6:57**
